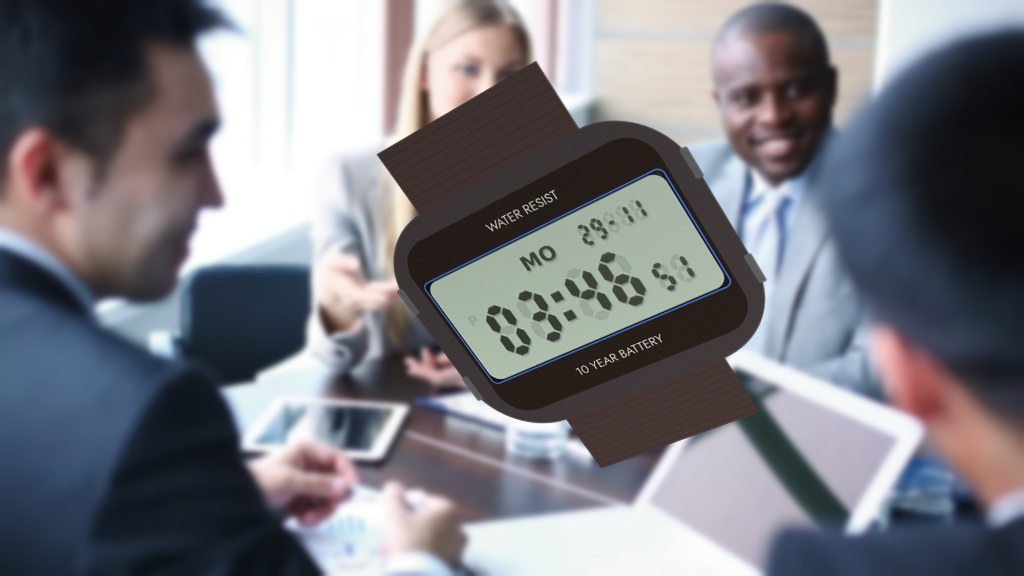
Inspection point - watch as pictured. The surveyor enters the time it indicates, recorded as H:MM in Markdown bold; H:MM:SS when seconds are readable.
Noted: **3:46:51**
